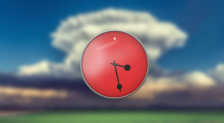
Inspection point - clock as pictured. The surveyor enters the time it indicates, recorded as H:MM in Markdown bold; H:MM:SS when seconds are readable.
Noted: **3:28**
